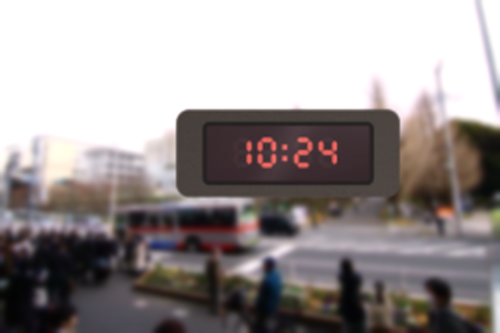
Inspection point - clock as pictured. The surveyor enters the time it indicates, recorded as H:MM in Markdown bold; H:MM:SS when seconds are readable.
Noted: **10:24**
